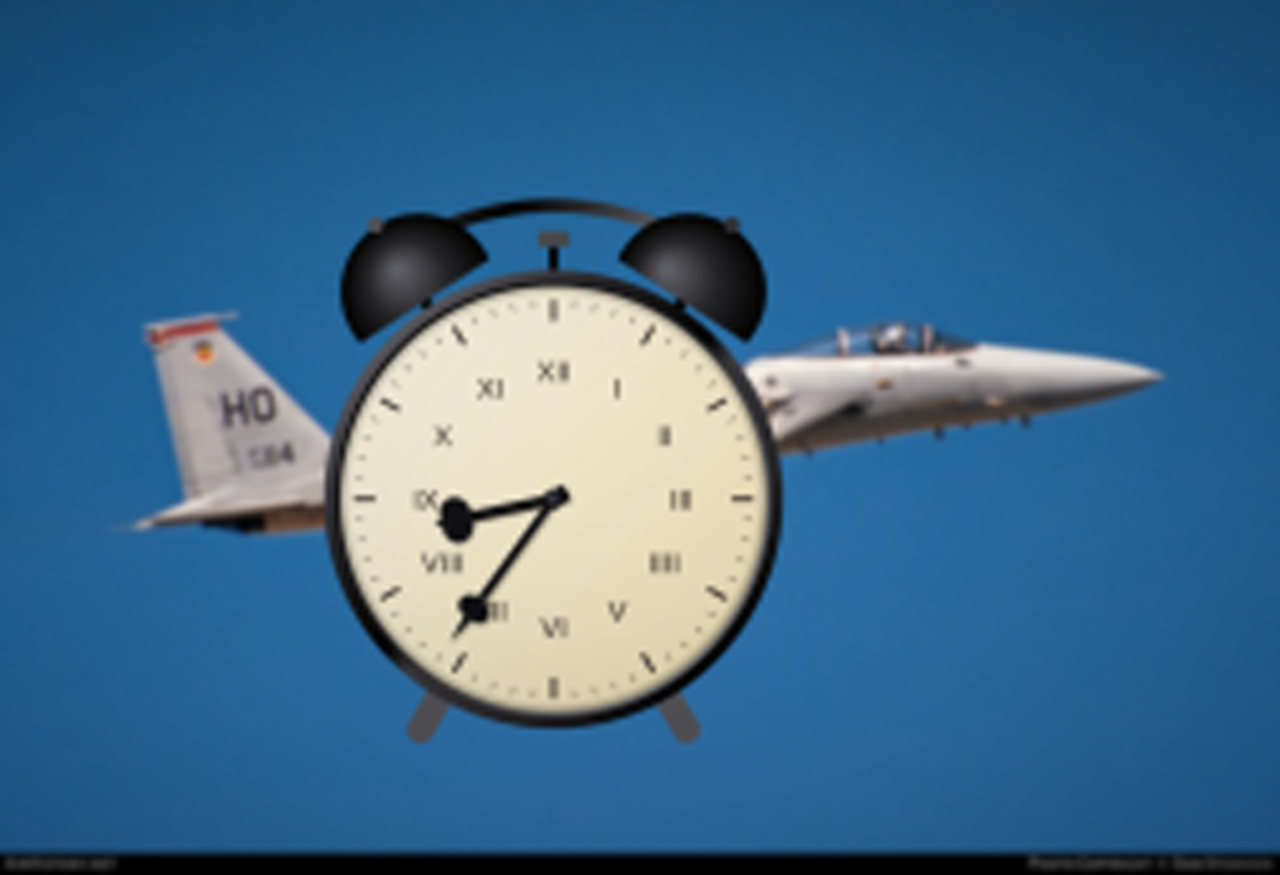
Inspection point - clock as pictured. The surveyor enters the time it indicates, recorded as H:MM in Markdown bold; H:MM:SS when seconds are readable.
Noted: **8:36**
